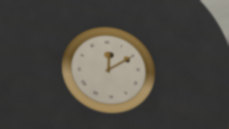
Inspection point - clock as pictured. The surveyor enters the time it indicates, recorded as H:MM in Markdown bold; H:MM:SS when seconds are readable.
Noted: **12:10**
